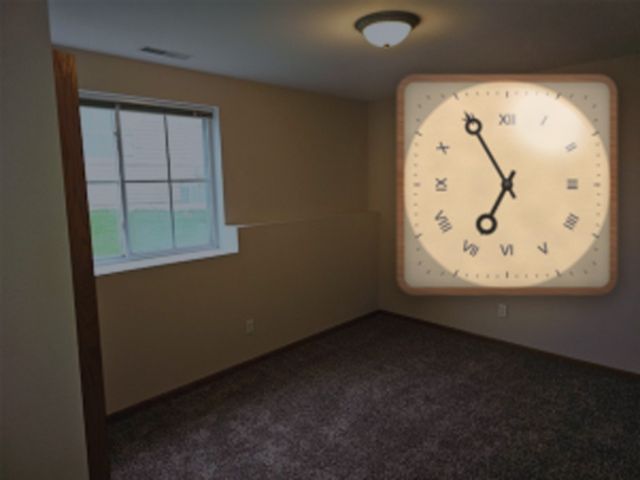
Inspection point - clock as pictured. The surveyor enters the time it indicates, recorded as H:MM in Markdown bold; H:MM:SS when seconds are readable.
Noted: **6:55**
